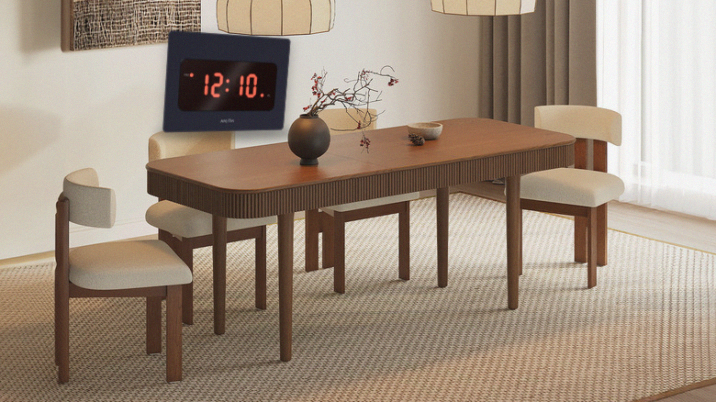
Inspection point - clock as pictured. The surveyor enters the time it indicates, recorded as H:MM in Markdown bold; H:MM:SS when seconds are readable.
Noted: **12:10**
